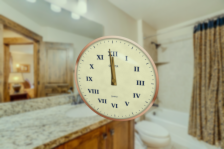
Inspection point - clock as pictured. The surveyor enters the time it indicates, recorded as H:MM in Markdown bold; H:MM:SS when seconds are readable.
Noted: **11:59**
